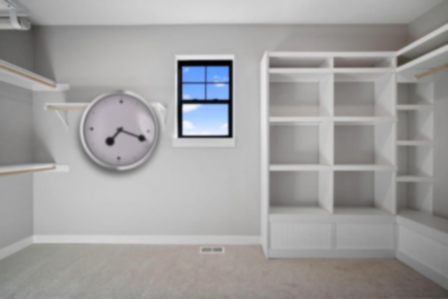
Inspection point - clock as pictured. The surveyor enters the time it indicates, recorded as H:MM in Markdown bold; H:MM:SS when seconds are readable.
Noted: **7:18**
